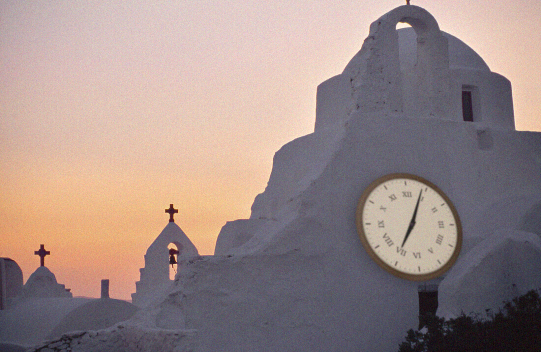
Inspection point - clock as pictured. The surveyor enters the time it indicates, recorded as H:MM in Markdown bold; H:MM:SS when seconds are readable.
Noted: **7:04**
